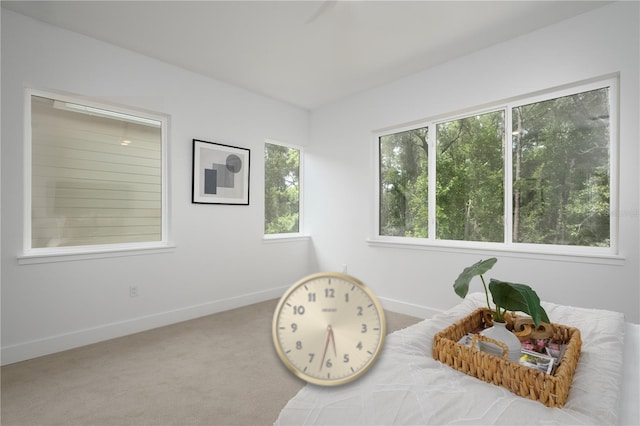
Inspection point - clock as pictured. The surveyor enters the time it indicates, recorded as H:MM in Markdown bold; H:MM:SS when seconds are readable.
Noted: **5:32**
